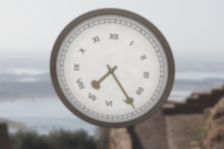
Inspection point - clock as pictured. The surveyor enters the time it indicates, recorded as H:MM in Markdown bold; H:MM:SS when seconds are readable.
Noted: **7:24**
